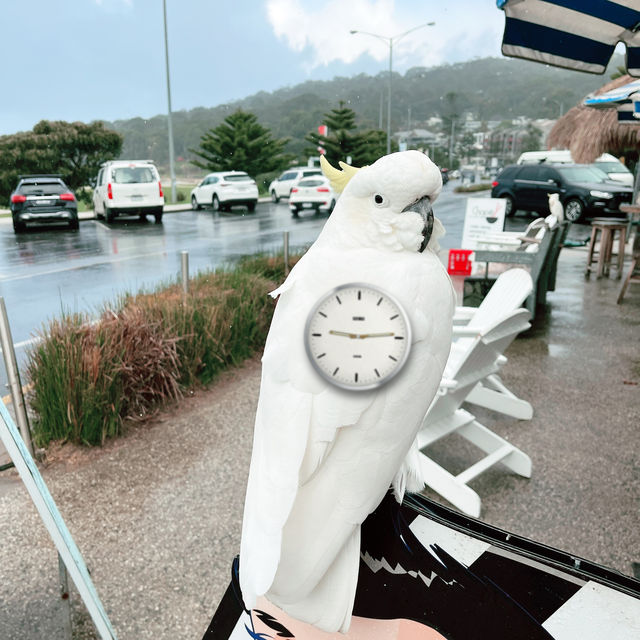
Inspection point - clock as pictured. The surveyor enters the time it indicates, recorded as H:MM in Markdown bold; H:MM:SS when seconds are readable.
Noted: **9:14**
